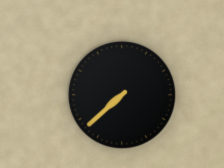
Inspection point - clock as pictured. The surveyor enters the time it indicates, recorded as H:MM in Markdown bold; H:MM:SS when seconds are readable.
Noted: **7:38**
